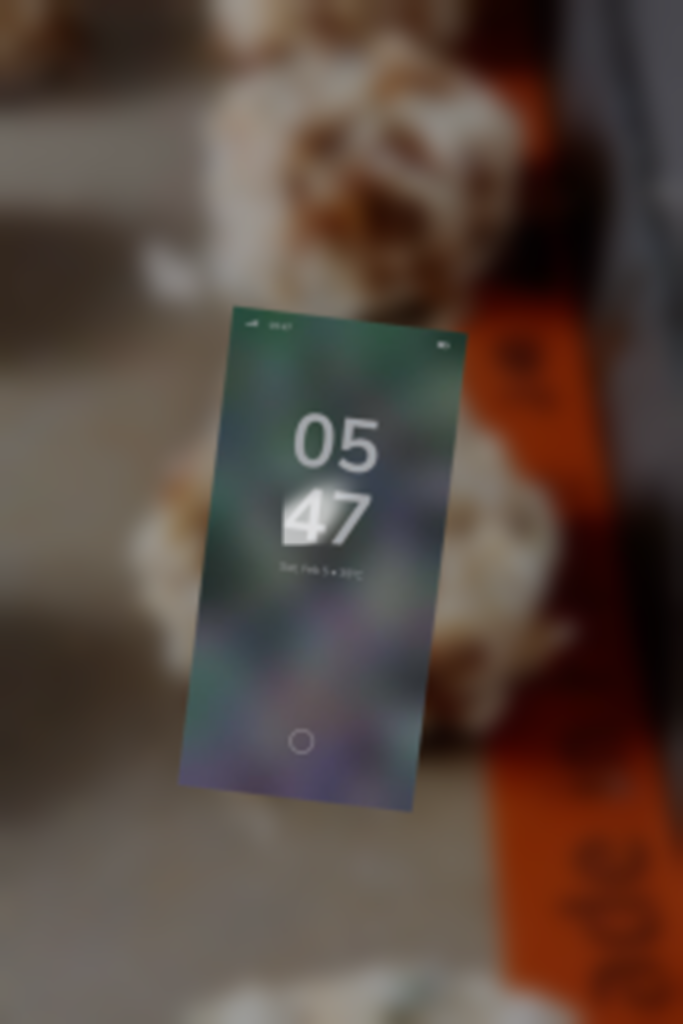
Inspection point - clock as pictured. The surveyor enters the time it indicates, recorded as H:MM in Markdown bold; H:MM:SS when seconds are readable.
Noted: **5:47**
